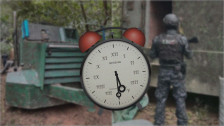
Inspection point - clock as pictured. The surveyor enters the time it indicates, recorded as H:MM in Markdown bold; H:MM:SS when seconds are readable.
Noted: **5:30**
